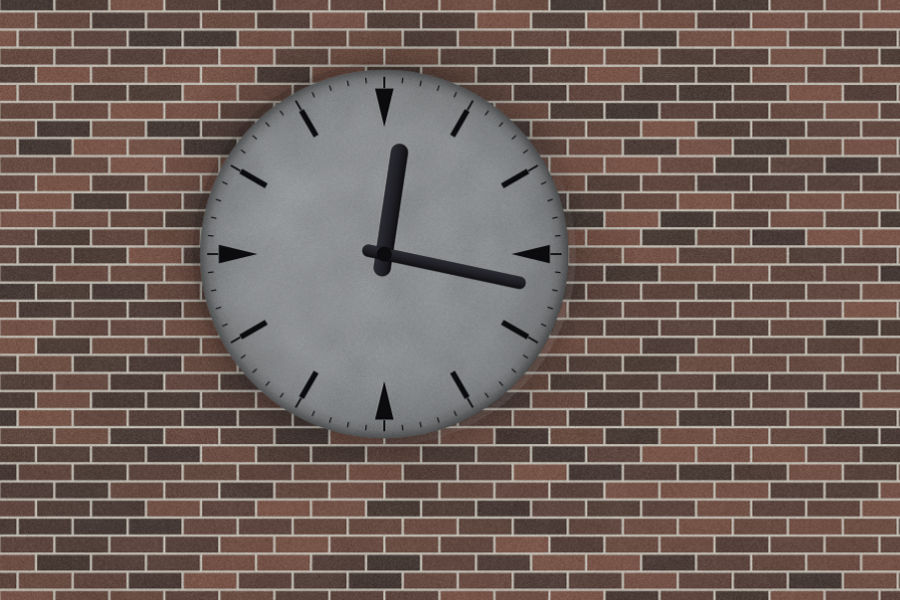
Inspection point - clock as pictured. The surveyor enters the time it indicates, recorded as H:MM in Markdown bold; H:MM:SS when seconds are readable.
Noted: **12:17**
